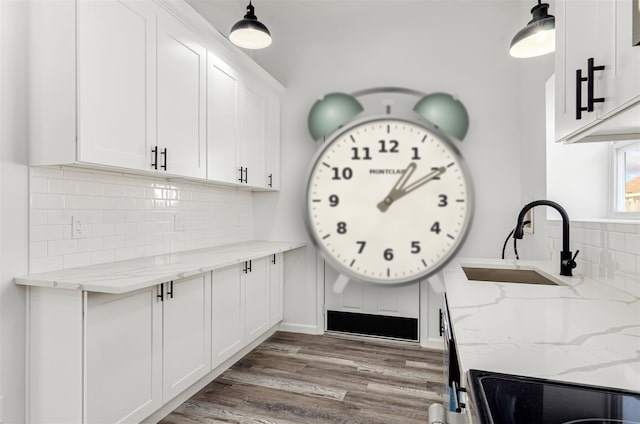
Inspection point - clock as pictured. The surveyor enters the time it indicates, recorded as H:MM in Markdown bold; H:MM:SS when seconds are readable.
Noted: **1:10**
